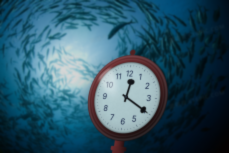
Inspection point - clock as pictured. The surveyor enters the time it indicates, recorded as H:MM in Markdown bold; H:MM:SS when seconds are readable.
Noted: **12:20**
